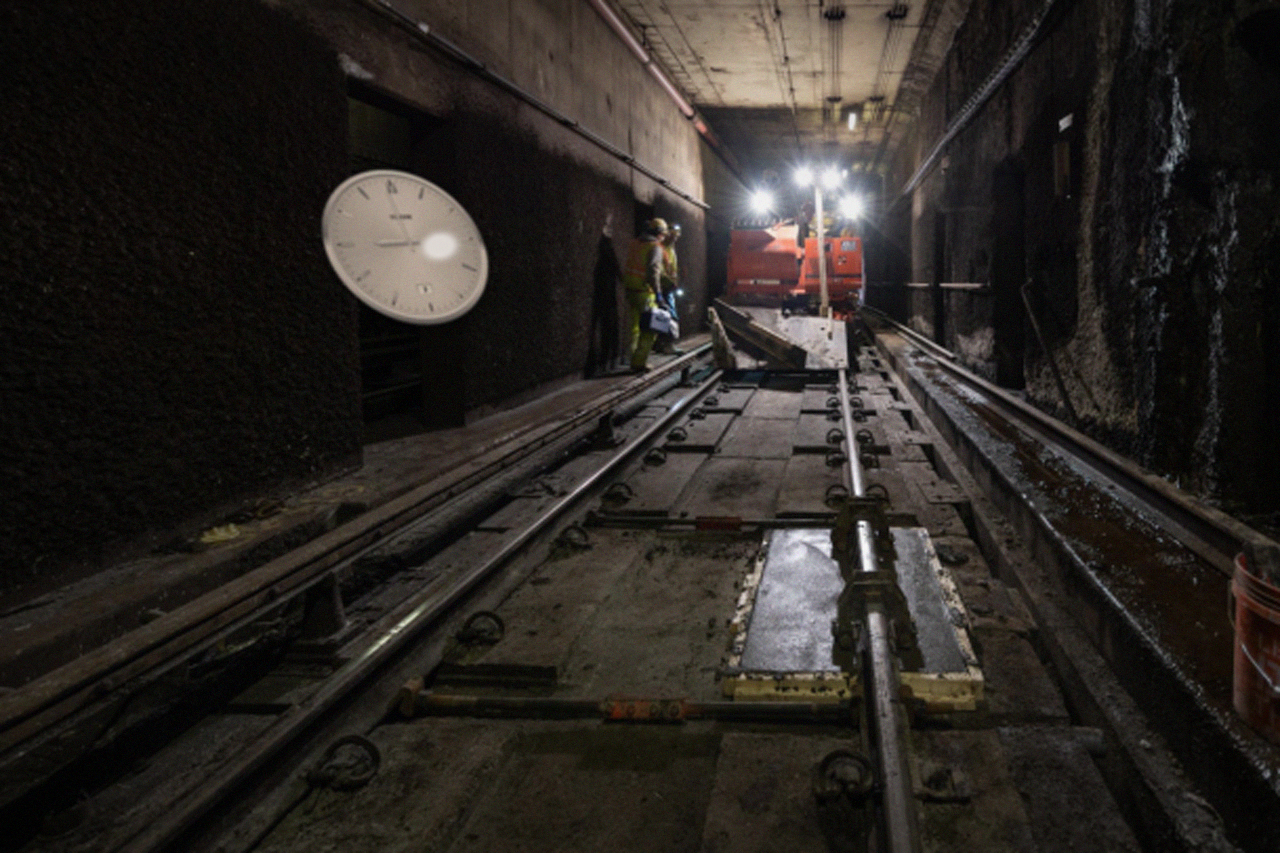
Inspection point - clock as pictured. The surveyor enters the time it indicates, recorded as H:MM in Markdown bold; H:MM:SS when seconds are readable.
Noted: **8:59**
